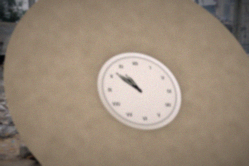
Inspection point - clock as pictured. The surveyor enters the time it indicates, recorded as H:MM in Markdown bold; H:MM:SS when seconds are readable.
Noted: **10:52**
